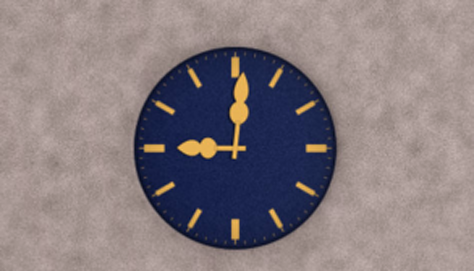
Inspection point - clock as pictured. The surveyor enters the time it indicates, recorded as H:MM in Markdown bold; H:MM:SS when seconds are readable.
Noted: **9:01**
